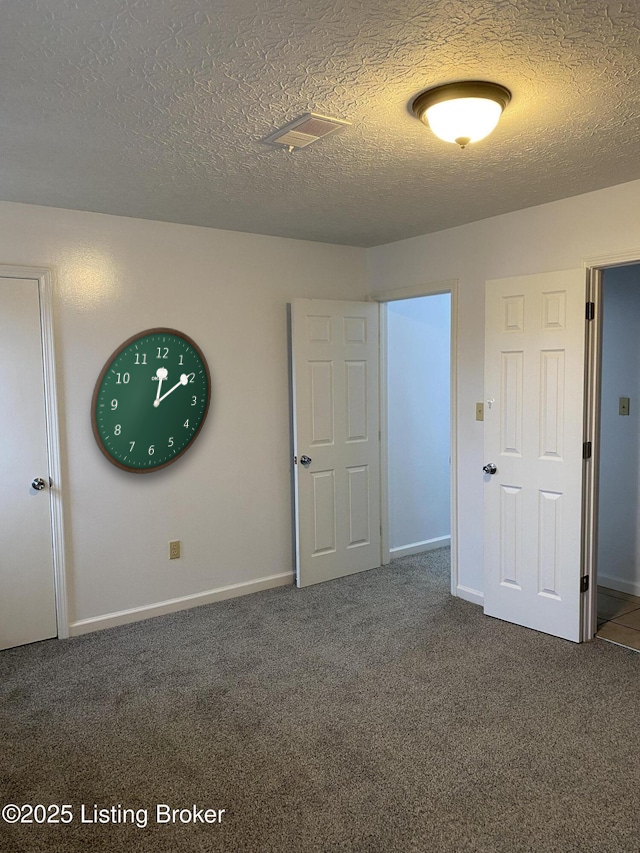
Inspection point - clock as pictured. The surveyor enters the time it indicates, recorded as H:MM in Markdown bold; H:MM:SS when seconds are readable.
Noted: **12:09**
